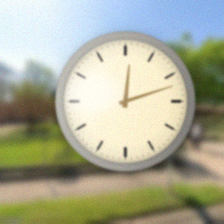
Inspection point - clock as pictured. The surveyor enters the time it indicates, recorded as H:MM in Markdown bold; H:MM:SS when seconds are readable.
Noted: **12:12**
